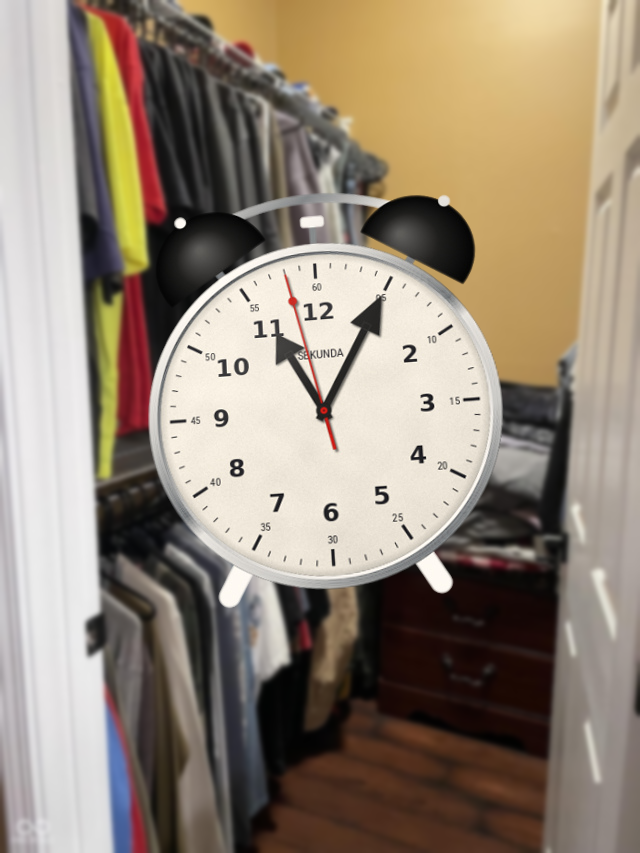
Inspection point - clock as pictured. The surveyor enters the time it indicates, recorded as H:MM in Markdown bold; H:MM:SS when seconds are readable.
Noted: **11:04:58**
